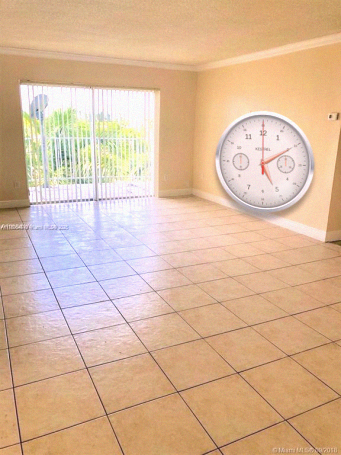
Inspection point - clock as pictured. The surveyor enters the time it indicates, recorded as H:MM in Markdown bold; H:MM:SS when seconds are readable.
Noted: **5:10**
